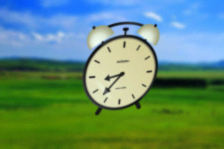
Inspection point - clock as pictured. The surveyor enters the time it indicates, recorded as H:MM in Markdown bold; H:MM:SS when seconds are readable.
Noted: **8:37**
